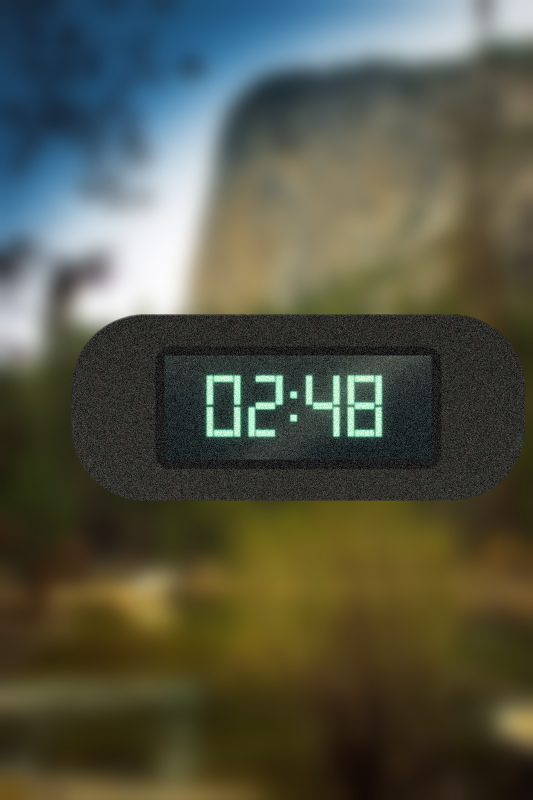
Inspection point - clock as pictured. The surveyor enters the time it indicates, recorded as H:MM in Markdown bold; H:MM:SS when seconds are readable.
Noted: **2:48**
